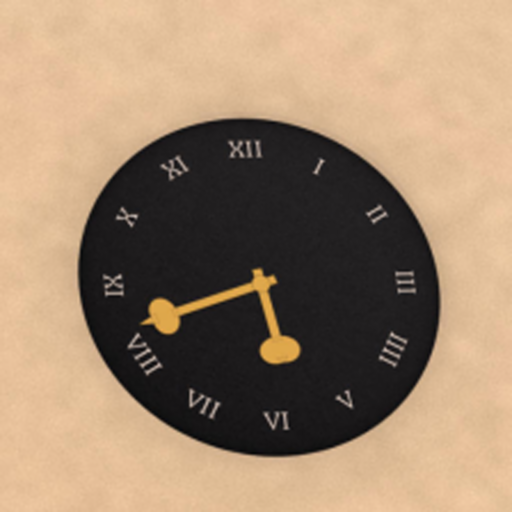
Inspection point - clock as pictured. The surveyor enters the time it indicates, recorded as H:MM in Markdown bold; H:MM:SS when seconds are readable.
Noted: **5:42**
